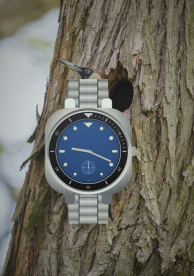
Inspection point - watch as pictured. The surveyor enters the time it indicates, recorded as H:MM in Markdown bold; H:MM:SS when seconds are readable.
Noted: **9:19**
